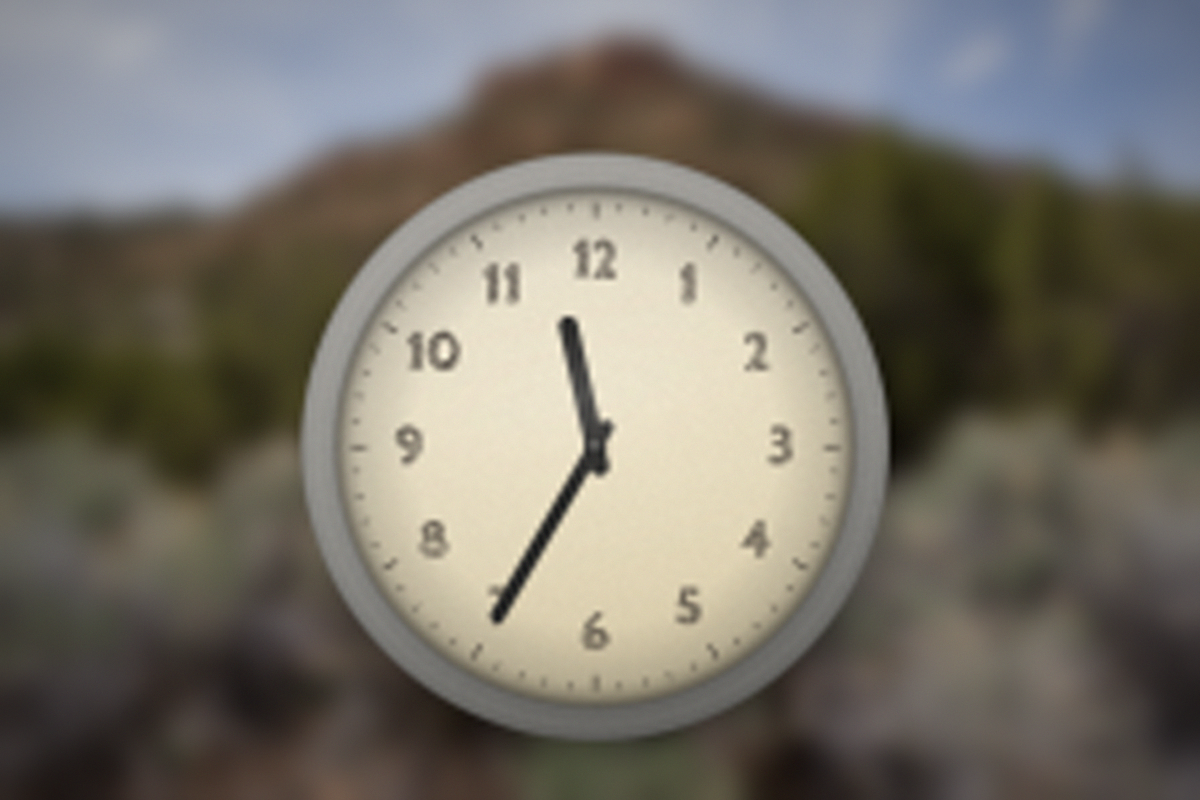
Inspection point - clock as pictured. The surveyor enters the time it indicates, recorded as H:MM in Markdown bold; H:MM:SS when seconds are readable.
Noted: **11:35**
